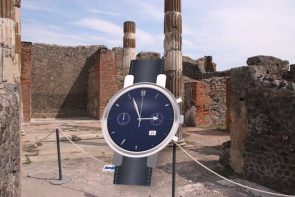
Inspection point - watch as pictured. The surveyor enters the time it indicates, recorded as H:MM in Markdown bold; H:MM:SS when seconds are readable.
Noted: **2:56**
